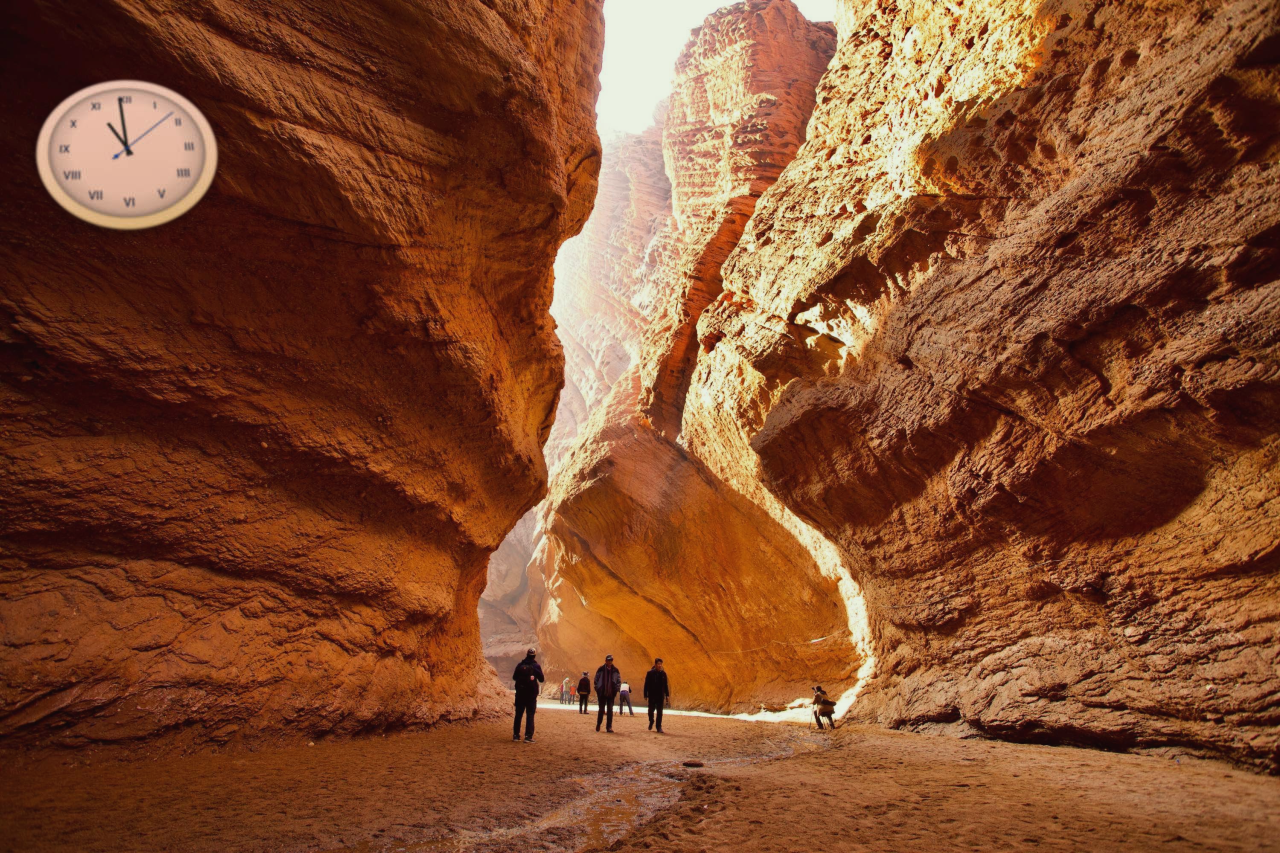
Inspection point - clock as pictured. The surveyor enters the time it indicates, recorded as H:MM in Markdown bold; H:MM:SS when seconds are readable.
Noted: **10:59:08**
